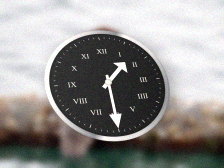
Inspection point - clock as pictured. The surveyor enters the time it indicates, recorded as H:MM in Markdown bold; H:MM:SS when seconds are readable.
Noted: **1:30**
